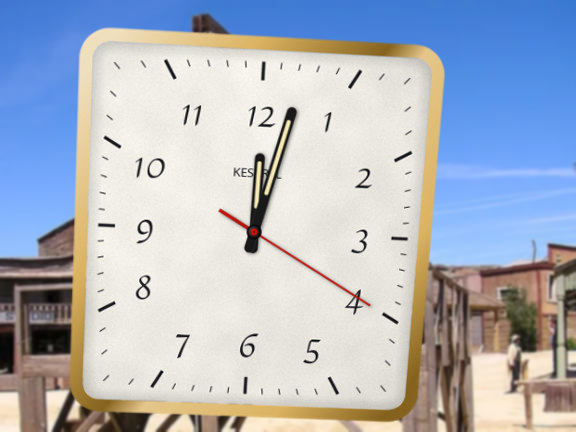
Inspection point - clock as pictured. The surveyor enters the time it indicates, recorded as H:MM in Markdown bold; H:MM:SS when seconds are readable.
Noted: **12:02:20**
